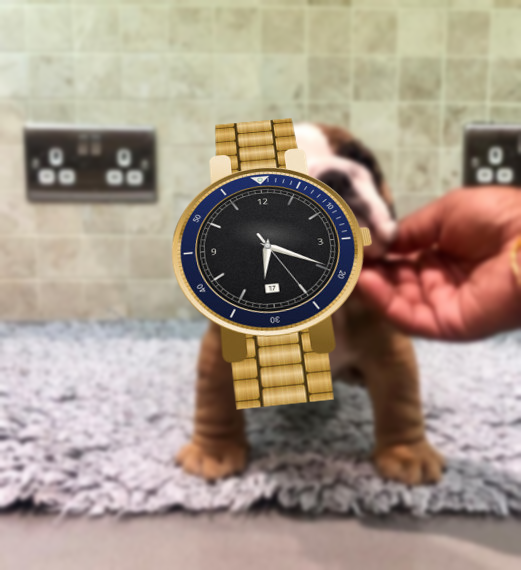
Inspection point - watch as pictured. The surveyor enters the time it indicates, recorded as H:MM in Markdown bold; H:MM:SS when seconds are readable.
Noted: **6:19:25**
